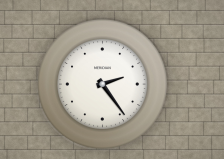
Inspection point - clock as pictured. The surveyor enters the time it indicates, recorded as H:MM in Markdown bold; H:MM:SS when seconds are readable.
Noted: **2:24**
